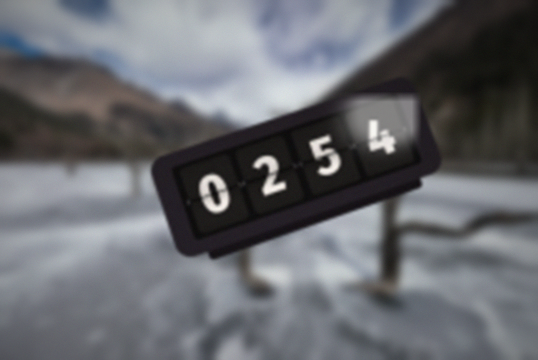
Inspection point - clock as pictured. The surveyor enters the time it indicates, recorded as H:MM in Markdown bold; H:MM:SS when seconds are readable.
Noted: **2:54**
